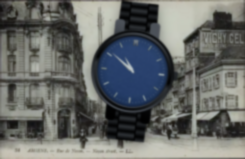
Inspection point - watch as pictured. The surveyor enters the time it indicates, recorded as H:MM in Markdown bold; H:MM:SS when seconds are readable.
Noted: **10:51**
